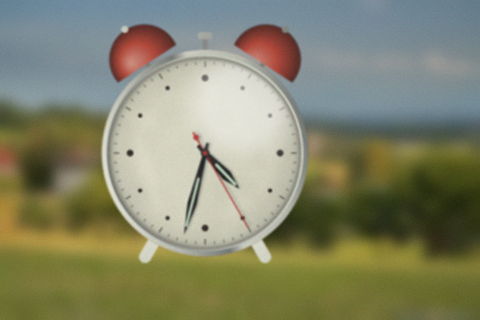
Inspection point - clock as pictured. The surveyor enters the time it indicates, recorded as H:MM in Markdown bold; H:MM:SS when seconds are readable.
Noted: **4:32:25**
